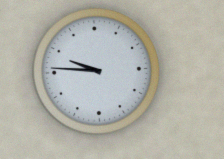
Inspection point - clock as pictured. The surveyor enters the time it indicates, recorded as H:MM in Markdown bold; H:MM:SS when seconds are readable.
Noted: **9:46**
